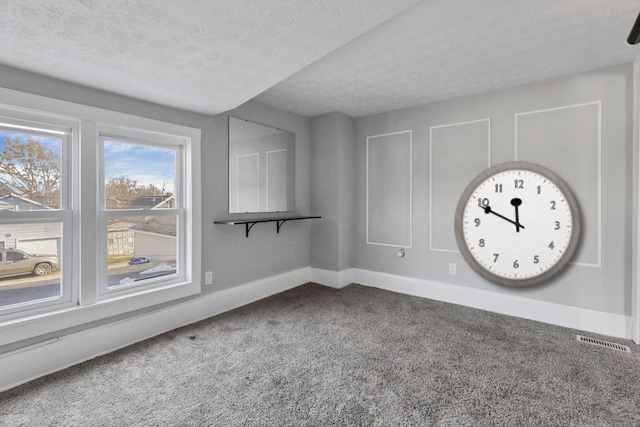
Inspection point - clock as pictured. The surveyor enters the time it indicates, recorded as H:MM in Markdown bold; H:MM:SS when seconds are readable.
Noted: **11:49**
